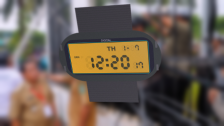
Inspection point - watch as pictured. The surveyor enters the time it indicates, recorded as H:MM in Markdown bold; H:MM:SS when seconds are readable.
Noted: **12:20:17**
